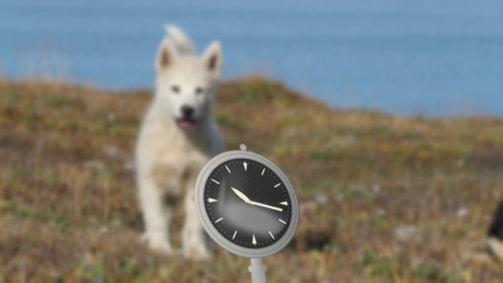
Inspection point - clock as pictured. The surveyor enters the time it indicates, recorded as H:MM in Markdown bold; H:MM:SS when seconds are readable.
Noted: **10:17**
